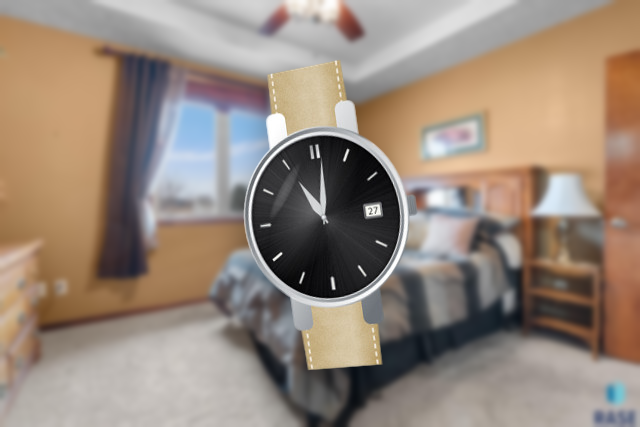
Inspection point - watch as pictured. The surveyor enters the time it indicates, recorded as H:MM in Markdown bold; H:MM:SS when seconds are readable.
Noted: **11:01**
